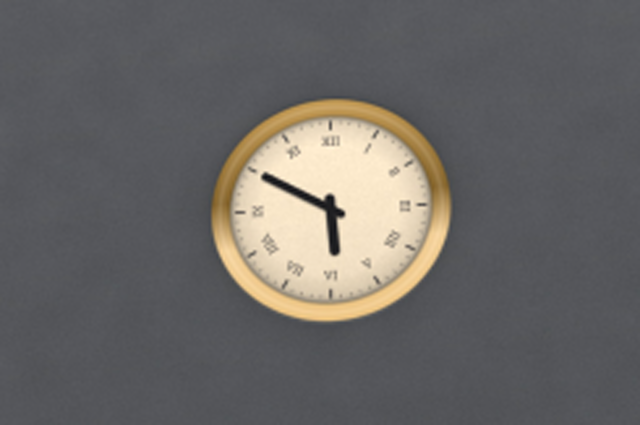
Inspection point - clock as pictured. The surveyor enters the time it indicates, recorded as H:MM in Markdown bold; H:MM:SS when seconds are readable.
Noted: **5:50**
